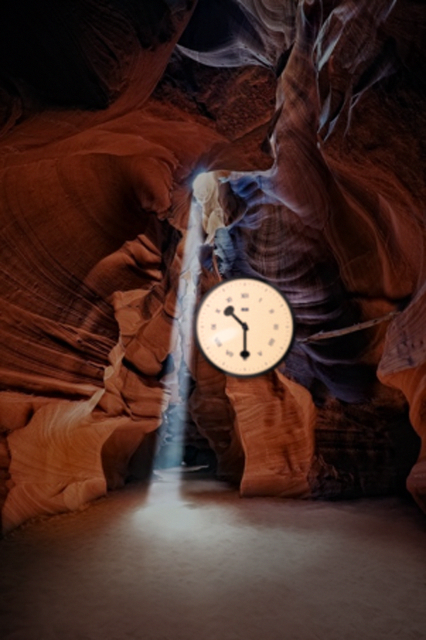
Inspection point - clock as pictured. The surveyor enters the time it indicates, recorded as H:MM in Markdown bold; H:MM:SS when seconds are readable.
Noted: **10:30**
